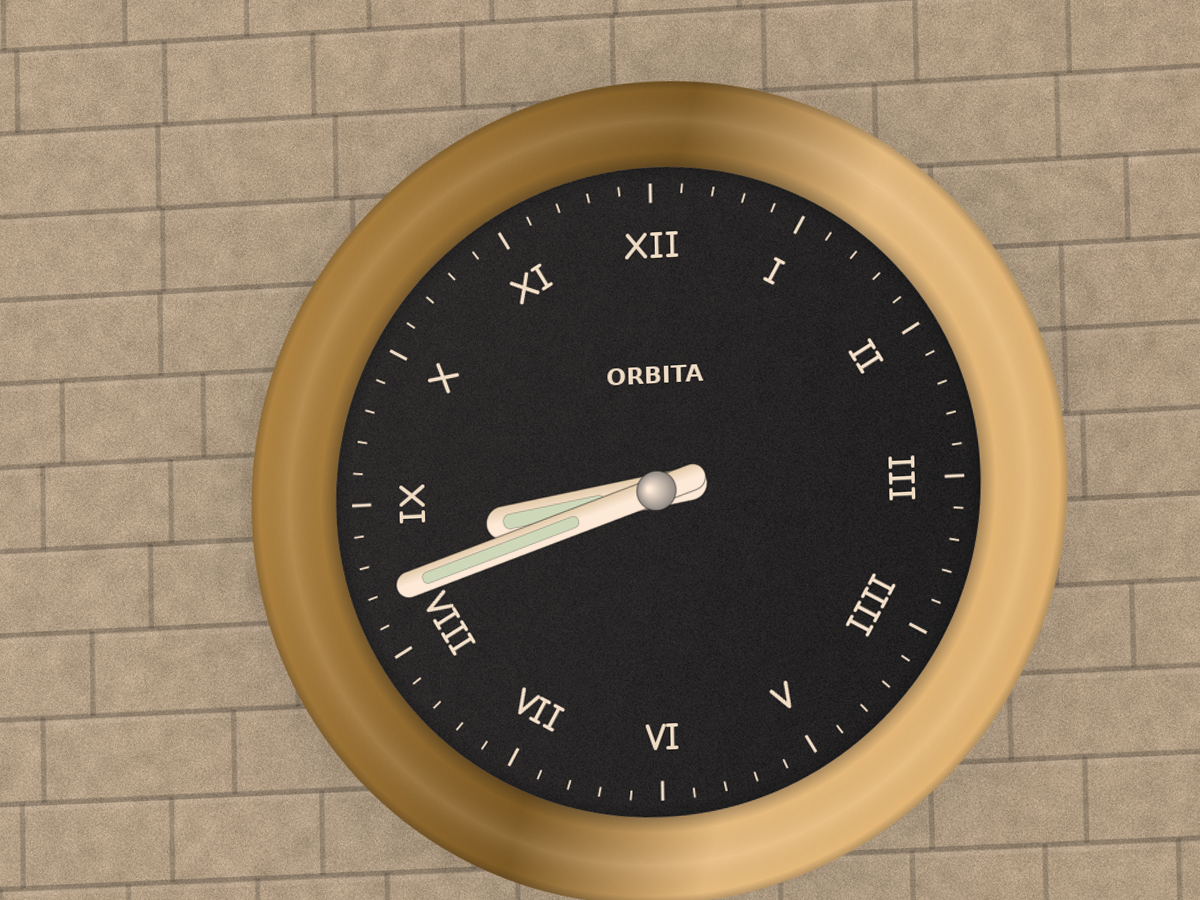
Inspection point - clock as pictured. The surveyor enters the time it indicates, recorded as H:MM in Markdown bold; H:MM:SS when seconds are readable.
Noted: **8:42**
